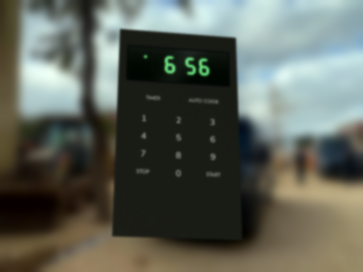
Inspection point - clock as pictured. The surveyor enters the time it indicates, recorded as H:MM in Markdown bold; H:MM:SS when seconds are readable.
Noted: **6:56**
